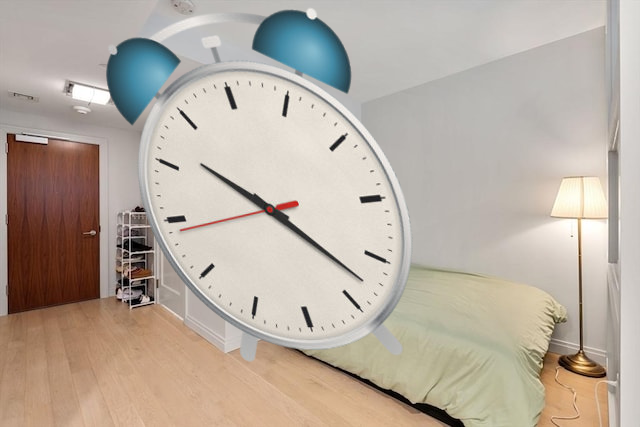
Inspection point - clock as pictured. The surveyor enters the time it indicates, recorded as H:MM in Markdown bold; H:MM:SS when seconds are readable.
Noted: **10:22:44**
